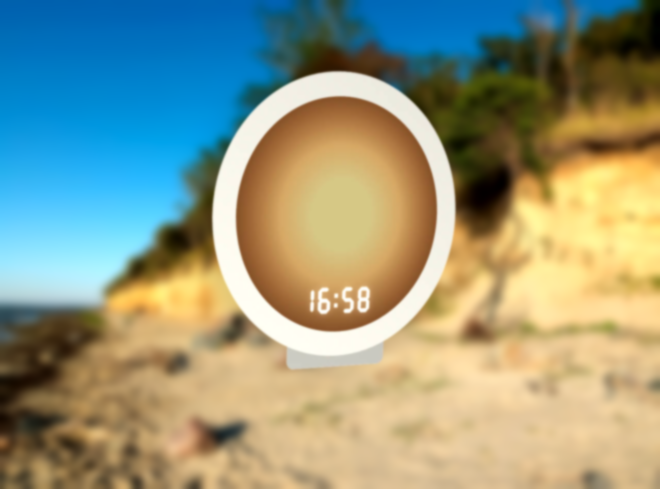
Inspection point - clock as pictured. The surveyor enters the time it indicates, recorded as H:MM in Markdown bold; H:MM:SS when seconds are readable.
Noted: **16:58**
